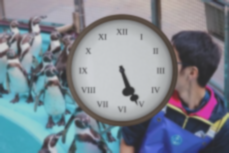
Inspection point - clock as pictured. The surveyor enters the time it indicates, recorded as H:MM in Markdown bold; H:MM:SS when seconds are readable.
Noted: **5:26**
